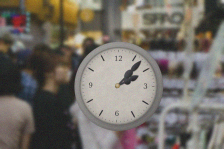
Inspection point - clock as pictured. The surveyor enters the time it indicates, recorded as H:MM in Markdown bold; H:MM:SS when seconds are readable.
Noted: **2:07**
